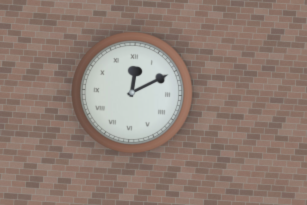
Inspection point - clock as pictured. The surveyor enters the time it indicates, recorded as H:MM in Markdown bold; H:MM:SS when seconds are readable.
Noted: **12:10**
